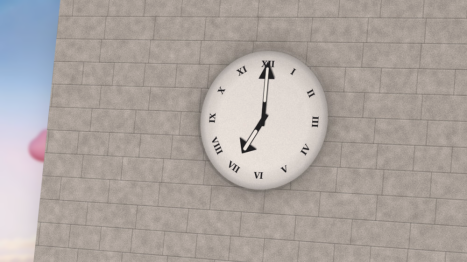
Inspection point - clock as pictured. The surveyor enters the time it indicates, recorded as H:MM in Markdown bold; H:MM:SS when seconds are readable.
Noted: **7:00**
